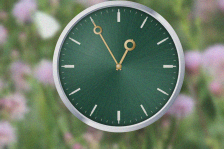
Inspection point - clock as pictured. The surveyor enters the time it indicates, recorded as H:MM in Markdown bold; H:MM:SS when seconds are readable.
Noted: **12:55**
